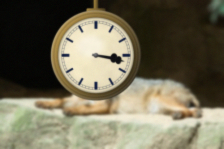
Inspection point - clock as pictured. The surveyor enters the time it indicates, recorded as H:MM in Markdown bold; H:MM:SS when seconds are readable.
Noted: **3:17**
